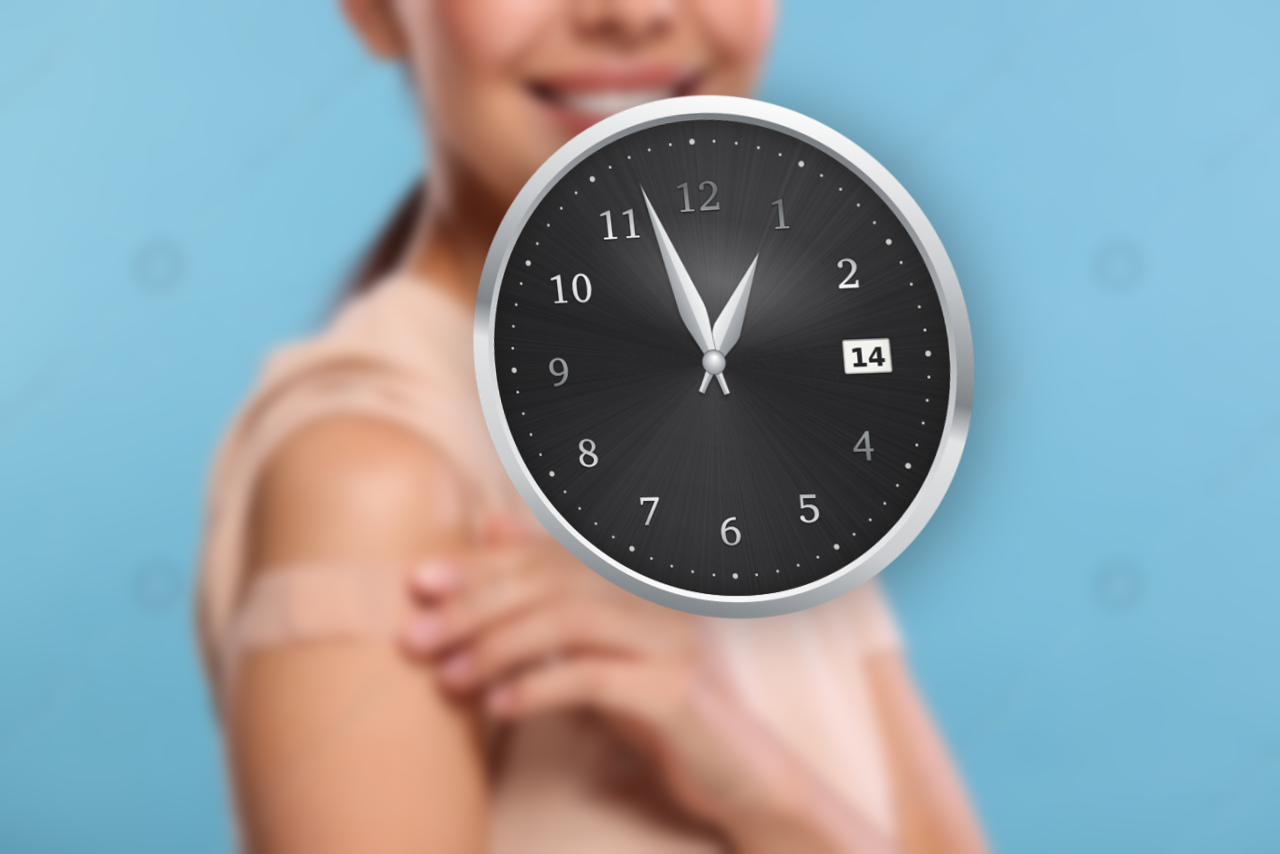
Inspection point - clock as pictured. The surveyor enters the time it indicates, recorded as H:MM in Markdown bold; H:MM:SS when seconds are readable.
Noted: **12:57**
